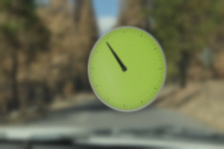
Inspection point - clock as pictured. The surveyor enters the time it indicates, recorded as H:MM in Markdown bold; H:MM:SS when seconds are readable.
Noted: **10:54**
